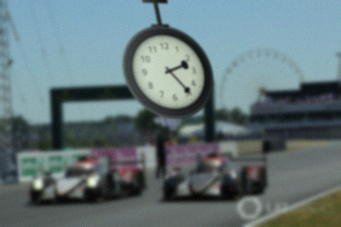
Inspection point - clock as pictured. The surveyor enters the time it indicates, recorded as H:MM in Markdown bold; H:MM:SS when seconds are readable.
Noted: **2:24**
